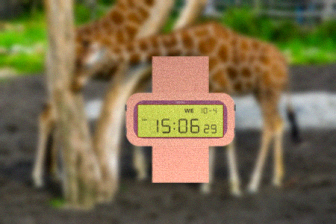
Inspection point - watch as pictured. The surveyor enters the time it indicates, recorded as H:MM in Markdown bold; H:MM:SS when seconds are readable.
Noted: **15:06:29**
